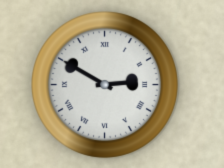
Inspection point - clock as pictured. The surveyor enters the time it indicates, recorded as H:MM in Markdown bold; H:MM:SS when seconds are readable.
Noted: **2:50**
